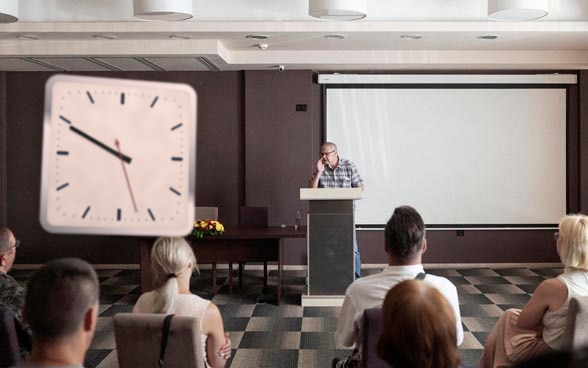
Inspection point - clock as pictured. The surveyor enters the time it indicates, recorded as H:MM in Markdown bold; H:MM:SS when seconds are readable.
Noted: **9:49:27**
